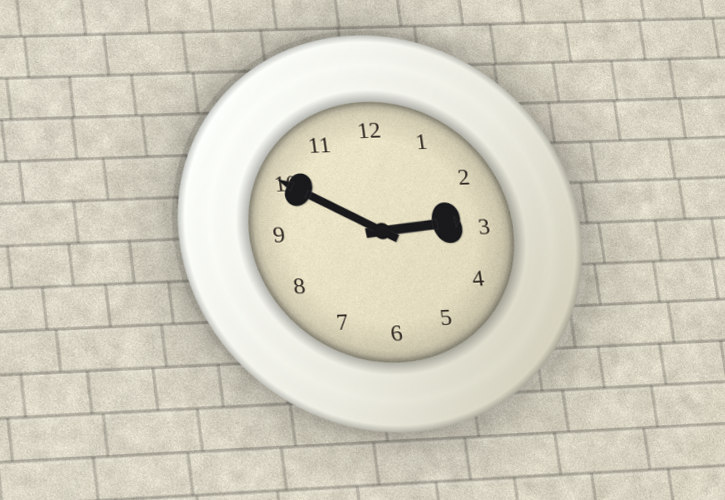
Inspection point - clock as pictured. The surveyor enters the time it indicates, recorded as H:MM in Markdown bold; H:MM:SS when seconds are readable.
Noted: **2:50**
